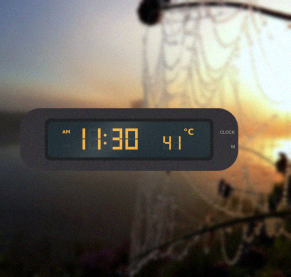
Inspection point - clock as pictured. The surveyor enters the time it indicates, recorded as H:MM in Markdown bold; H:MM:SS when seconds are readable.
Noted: **11:30**
